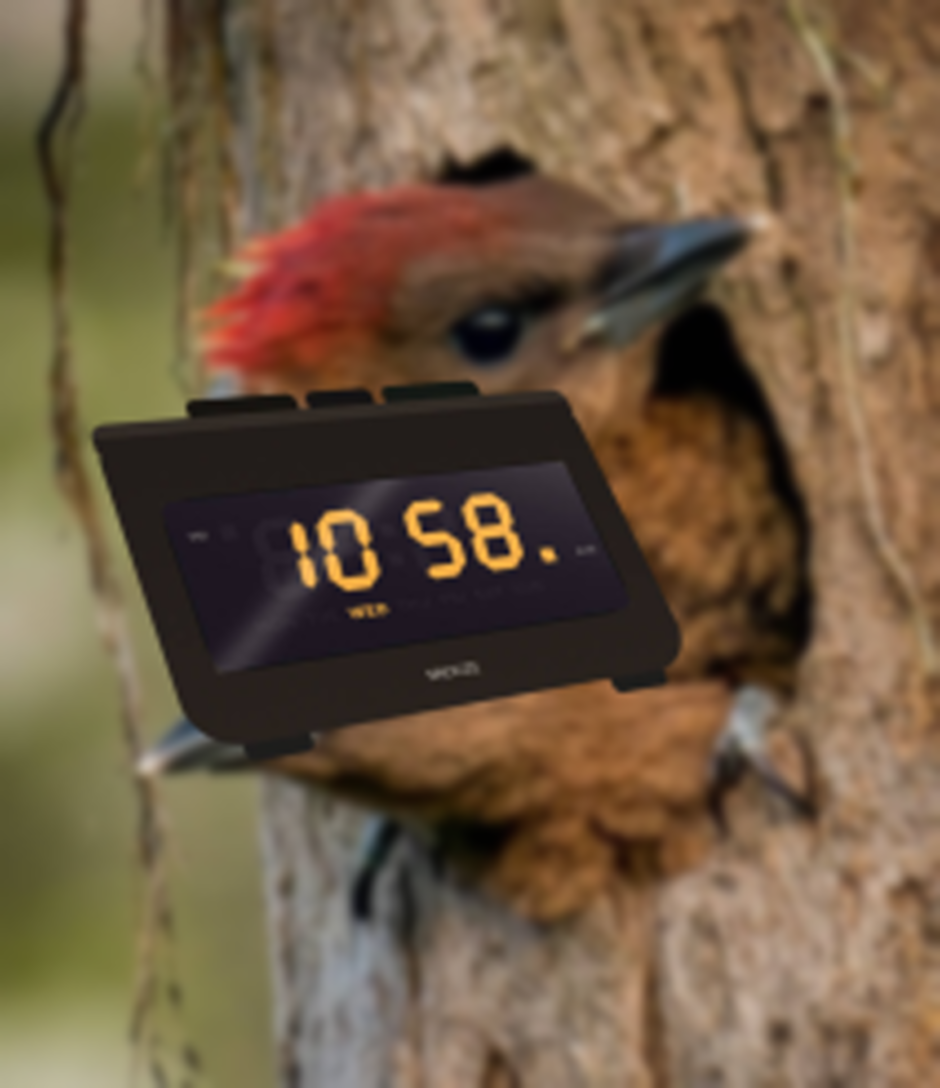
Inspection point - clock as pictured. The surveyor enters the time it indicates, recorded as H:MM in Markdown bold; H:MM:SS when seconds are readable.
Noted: **10:58**
